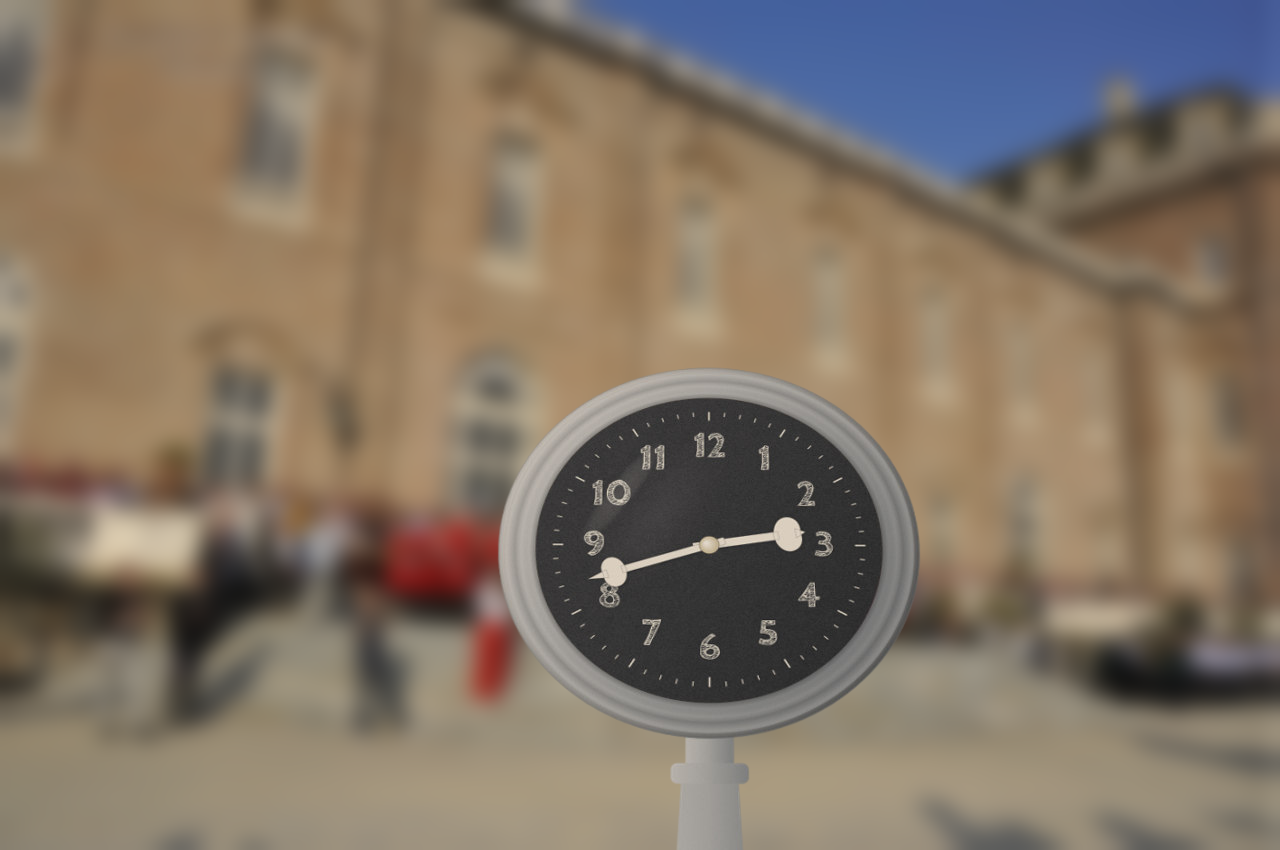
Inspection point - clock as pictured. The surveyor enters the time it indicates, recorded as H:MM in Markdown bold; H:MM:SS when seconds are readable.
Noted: **2:42**
